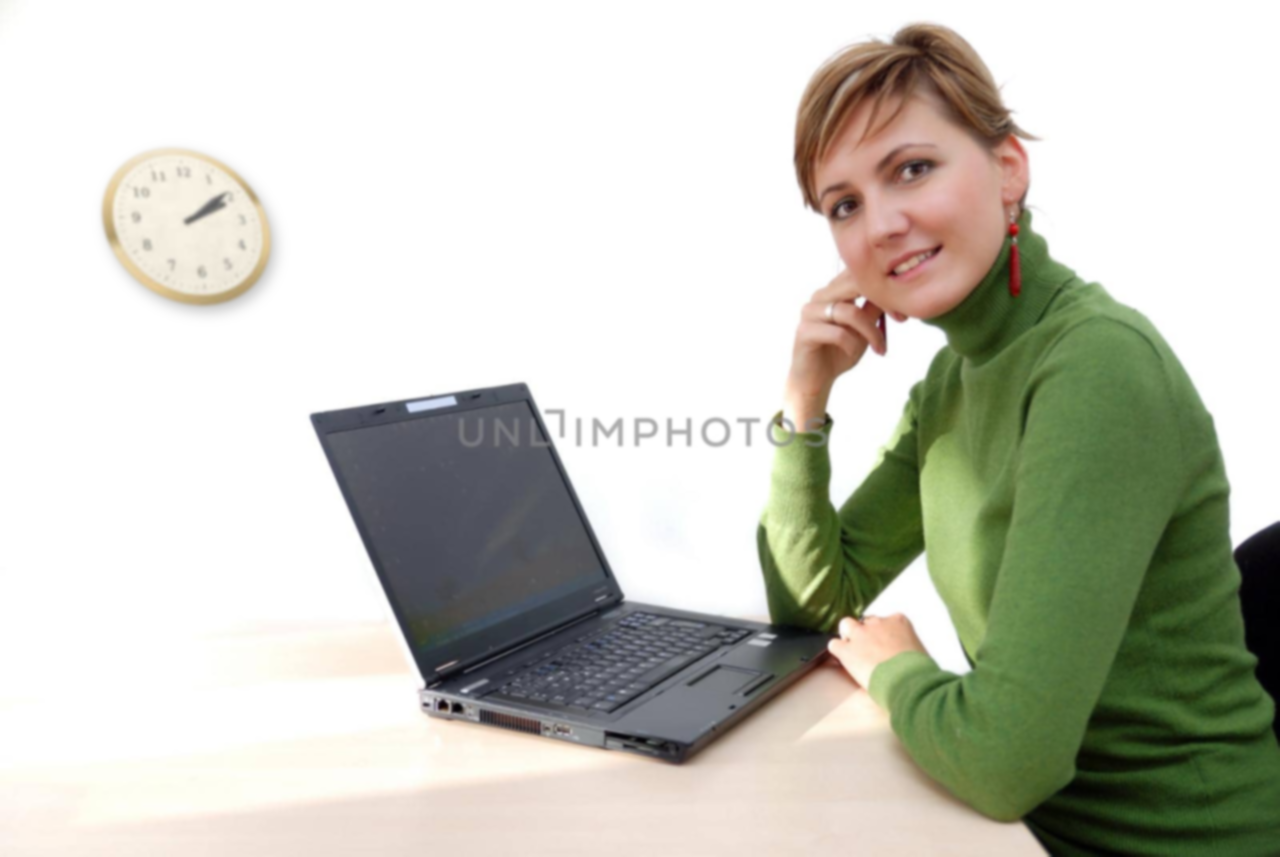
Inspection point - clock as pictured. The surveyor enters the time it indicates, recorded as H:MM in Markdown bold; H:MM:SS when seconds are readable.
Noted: **2:09**
